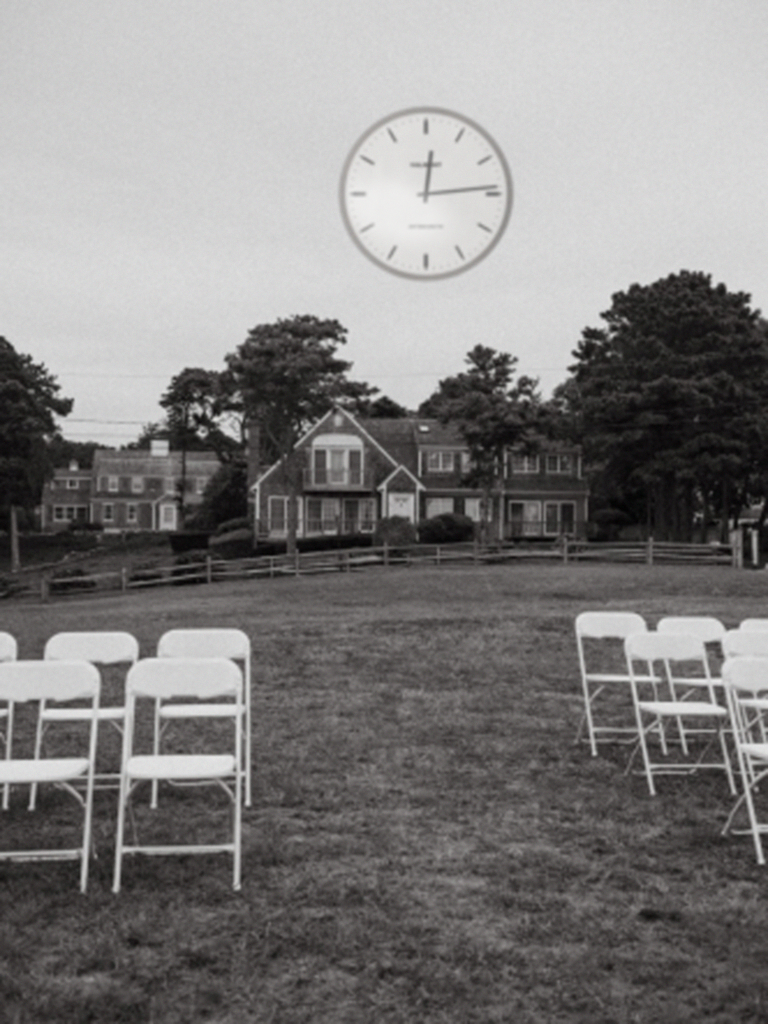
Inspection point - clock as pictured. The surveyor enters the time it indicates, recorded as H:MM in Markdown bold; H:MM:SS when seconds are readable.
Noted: **12:14**
